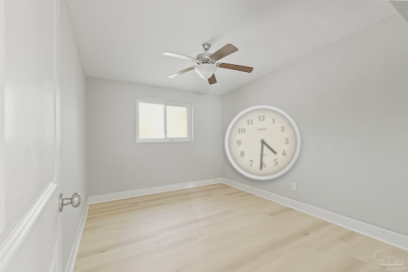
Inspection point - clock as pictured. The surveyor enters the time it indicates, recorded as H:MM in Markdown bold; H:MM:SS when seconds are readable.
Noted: **4:31**
